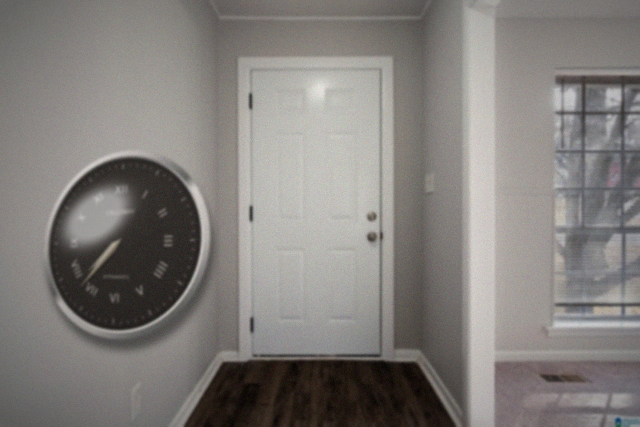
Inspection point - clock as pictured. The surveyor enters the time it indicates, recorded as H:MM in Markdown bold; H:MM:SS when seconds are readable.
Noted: **7:37**
